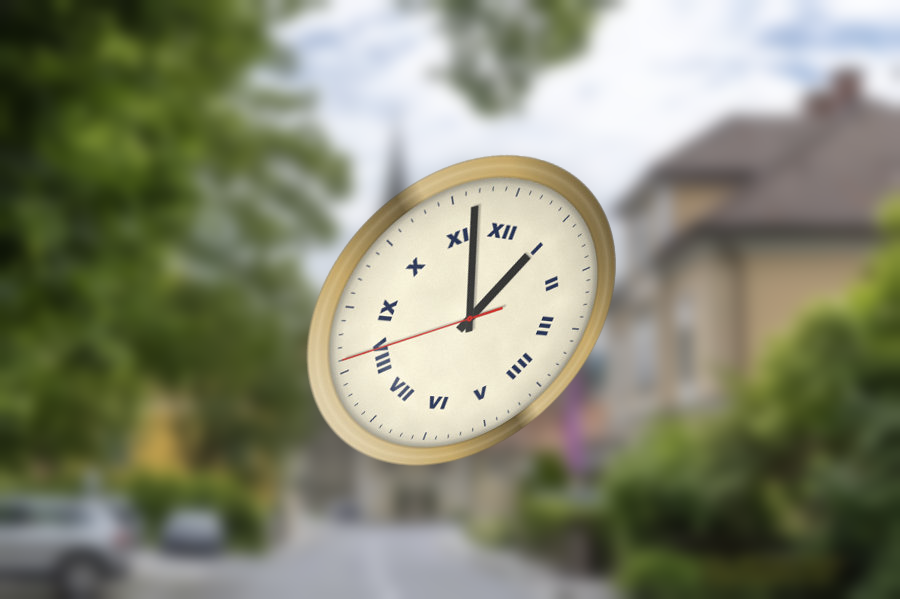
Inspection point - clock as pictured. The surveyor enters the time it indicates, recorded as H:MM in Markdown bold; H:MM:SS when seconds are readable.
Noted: **12:56:41**
